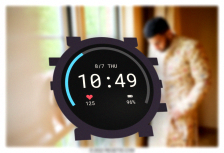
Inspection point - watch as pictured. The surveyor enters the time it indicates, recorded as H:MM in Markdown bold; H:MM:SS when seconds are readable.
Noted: **10:49**
